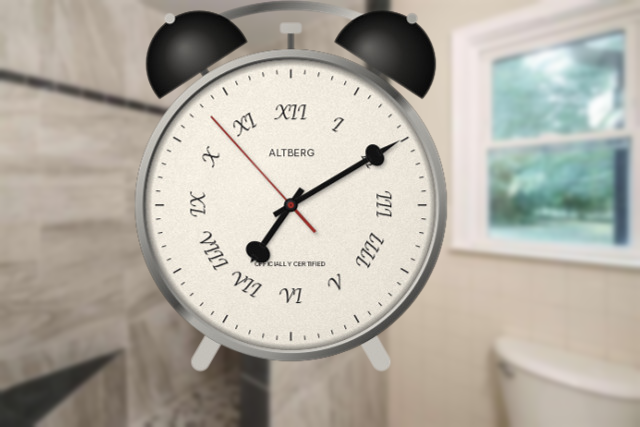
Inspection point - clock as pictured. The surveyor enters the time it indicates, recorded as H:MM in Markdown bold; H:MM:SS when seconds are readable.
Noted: **7:09:53**
